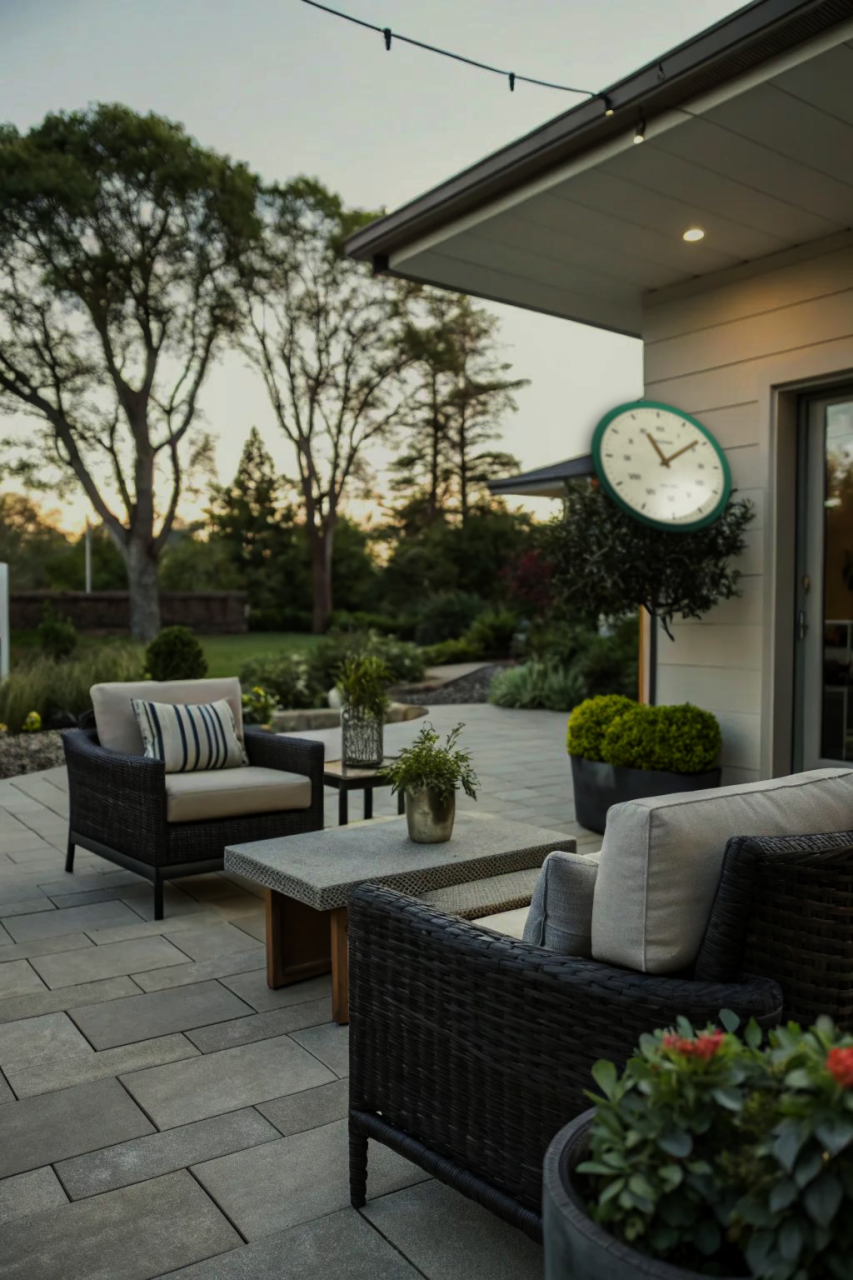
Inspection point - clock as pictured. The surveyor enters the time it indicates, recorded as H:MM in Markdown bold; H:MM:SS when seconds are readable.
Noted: **11:09**
